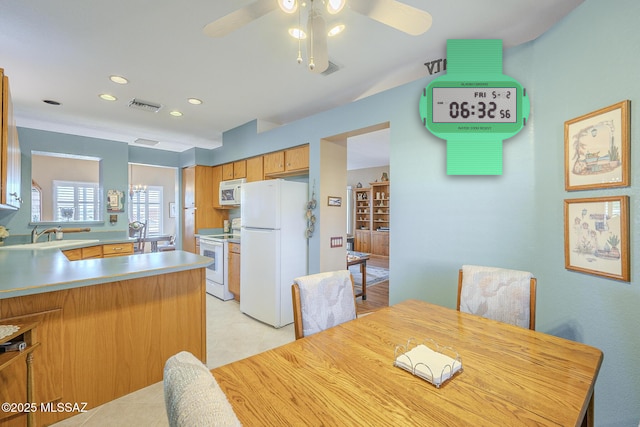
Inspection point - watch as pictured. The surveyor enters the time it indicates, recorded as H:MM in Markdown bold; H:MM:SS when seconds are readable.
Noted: **6:32:56**
